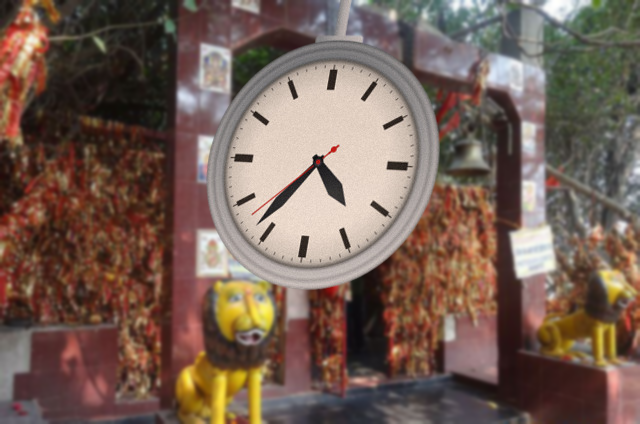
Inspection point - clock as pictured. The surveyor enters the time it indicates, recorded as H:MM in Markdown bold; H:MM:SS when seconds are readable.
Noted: **4:36:38**
